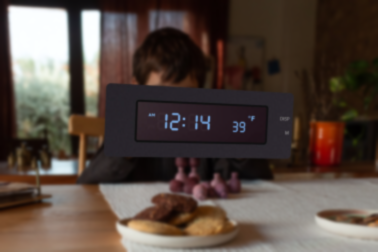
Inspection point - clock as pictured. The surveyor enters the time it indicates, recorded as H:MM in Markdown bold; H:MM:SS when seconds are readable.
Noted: **12:14**
